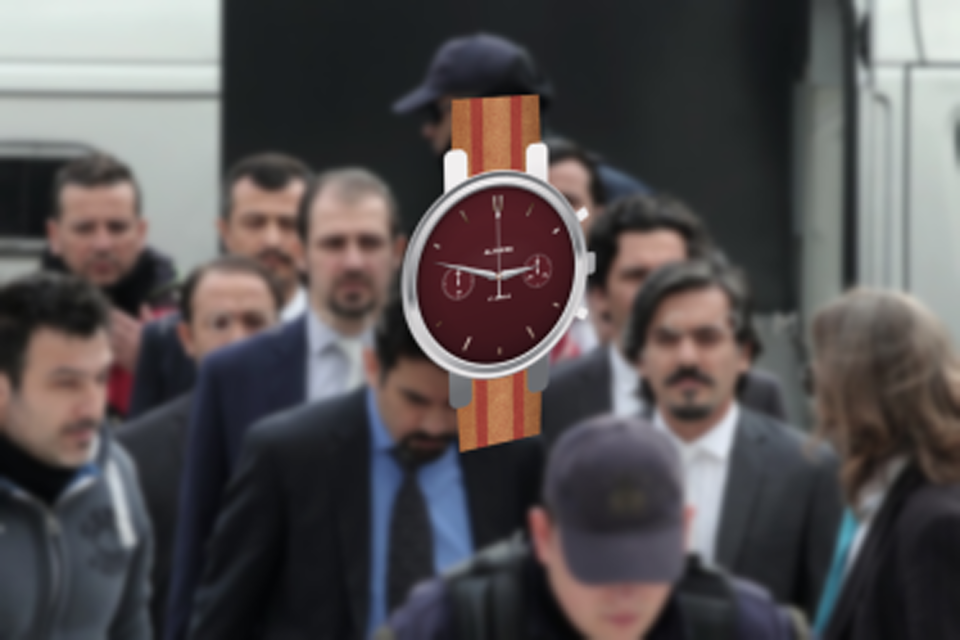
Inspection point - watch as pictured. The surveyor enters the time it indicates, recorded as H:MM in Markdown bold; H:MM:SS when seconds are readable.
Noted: **2:48**
